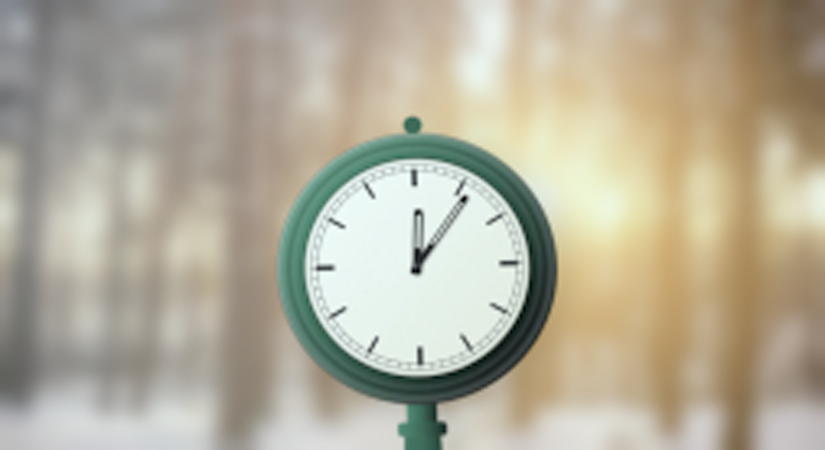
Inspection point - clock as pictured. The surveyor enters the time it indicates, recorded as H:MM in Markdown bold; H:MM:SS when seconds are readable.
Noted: **12:06**
